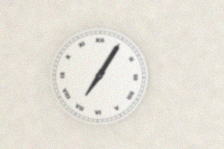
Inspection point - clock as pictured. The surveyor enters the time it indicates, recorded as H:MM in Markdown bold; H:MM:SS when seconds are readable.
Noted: **7:05**
